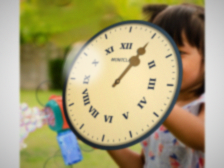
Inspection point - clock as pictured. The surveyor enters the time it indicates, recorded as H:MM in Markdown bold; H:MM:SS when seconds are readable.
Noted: **1:05**
